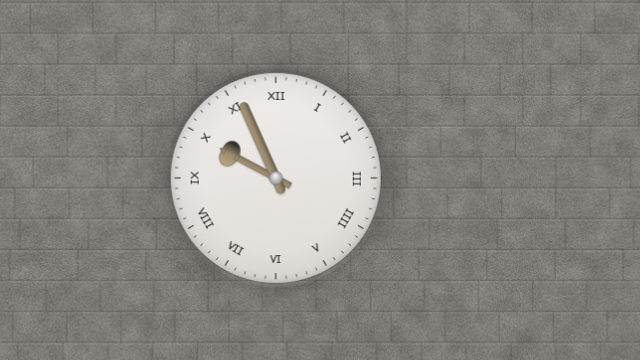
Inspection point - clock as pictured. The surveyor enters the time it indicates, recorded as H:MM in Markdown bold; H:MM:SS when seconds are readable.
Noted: **9:56**
